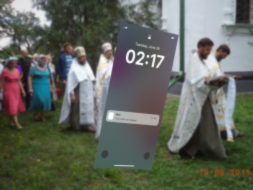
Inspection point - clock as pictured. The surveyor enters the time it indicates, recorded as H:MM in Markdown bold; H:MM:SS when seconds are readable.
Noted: **2:17**
